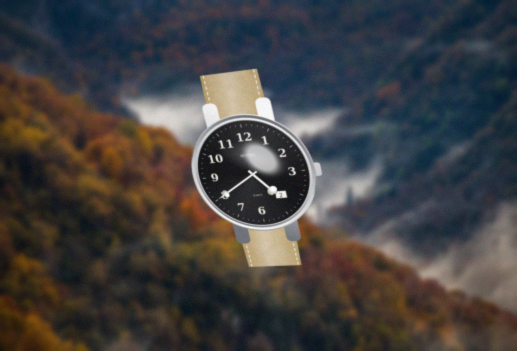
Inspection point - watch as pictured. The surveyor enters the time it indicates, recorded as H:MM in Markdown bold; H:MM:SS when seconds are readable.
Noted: **4:40**
